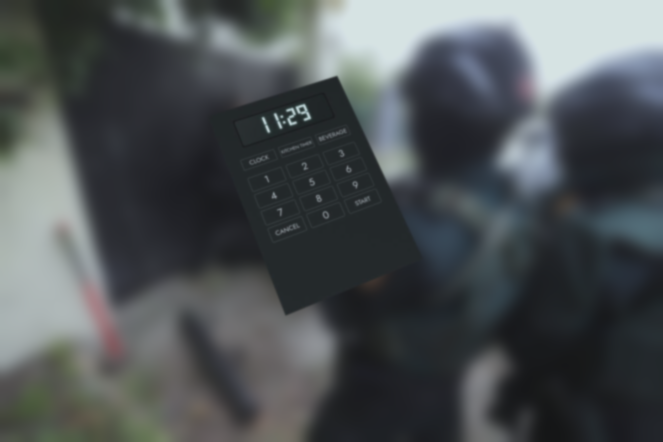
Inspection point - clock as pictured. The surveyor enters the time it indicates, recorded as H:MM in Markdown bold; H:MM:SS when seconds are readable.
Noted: **11:29**
